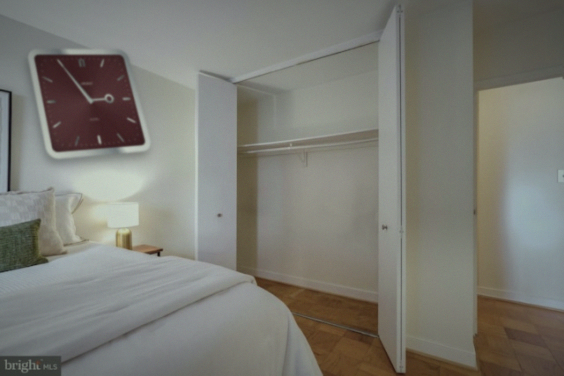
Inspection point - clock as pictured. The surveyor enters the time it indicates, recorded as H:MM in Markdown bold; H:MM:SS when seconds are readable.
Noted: **2:55**
